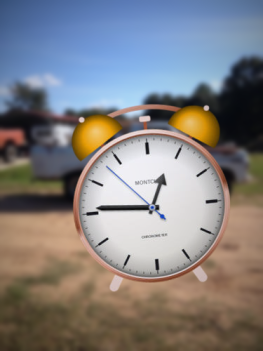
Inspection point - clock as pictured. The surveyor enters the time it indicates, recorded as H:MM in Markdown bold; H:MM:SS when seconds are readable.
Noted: **12:45:53**
